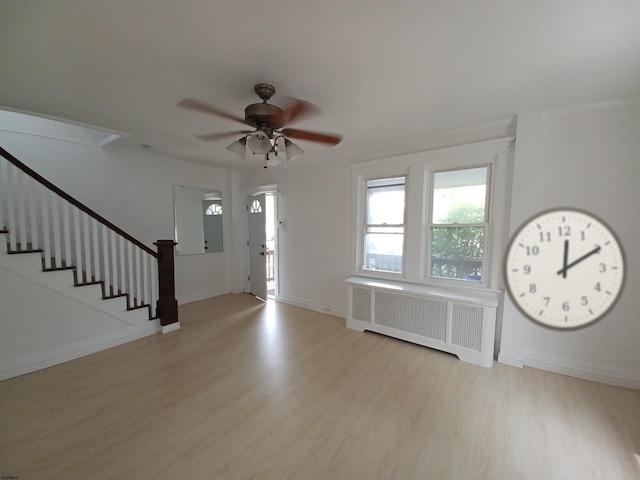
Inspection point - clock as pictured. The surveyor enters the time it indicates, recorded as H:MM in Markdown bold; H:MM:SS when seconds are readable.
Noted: **12:10**
